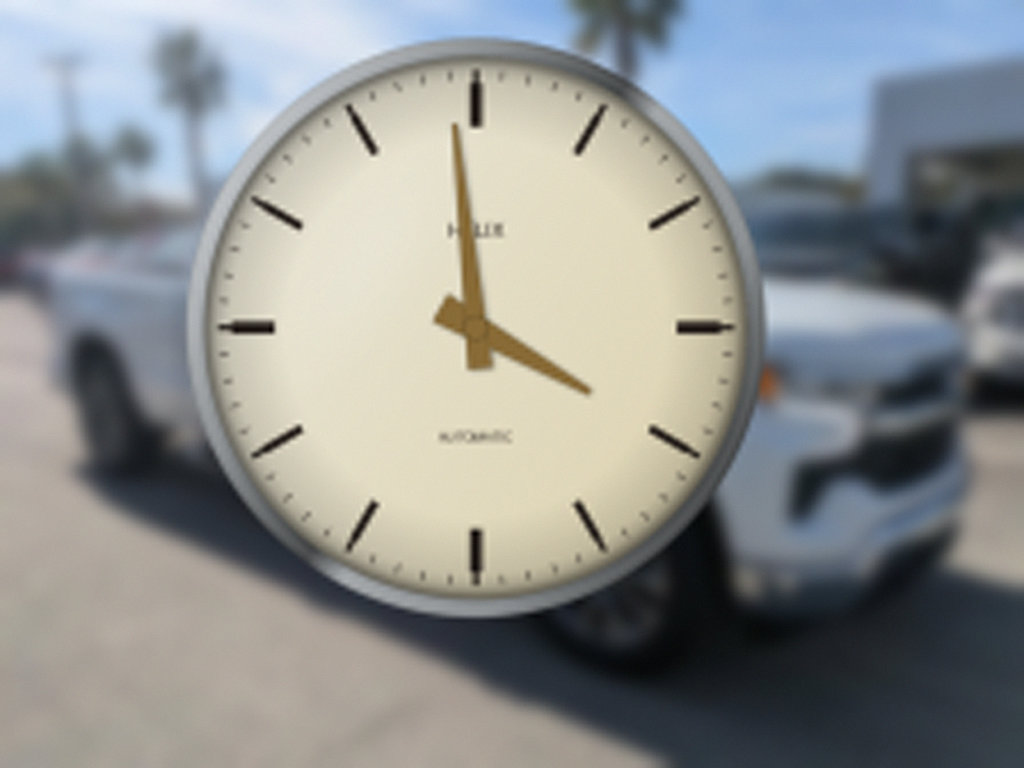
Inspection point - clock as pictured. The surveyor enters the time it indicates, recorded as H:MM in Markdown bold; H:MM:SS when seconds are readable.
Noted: **3:59**
